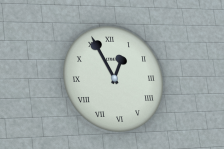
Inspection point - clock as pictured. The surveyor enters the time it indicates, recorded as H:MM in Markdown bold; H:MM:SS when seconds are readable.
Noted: **12:56**
